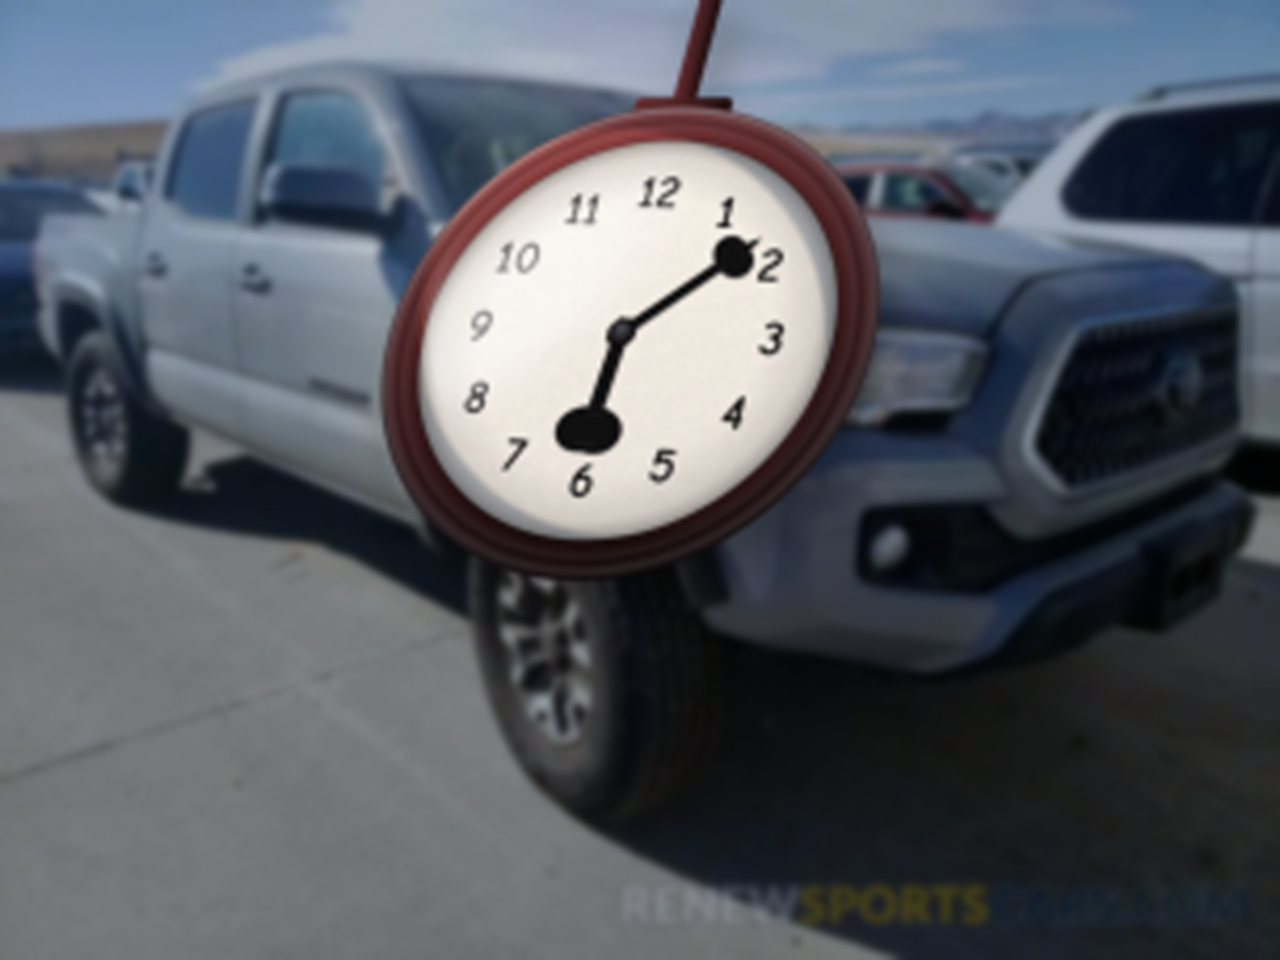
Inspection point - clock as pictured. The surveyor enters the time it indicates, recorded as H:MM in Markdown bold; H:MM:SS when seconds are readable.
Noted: **6:08**
